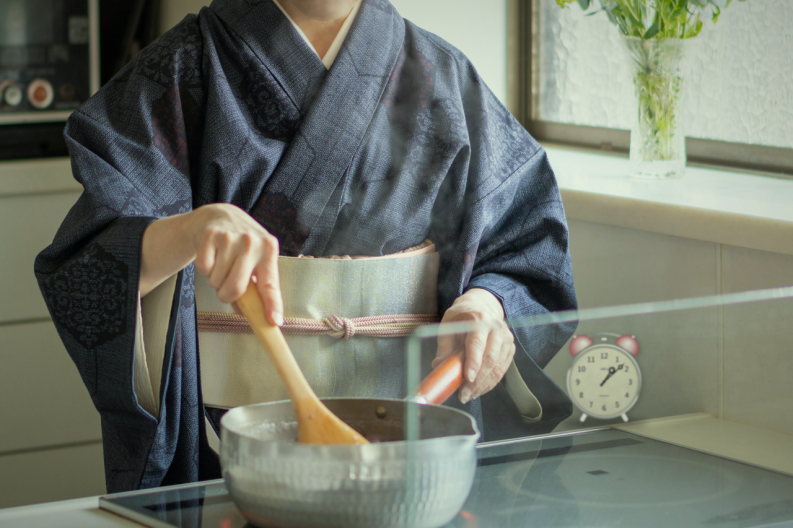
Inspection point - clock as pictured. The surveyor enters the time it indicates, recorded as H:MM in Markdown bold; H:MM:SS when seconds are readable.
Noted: **1:08**
